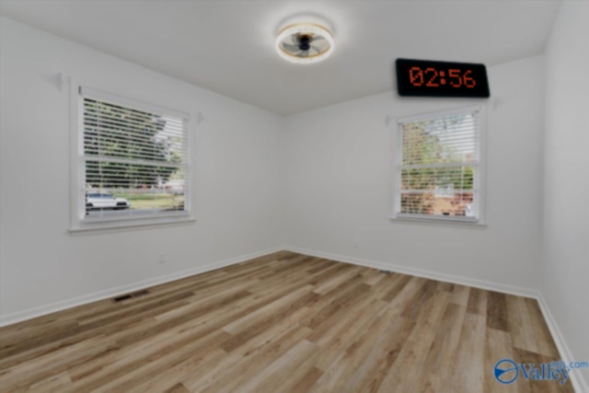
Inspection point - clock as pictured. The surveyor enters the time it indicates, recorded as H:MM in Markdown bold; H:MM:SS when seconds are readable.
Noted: **2:56**
